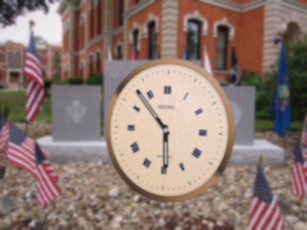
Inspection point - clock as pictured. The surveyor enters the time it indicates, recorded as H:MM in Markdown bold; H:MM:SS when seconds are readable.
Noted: **5:53**
